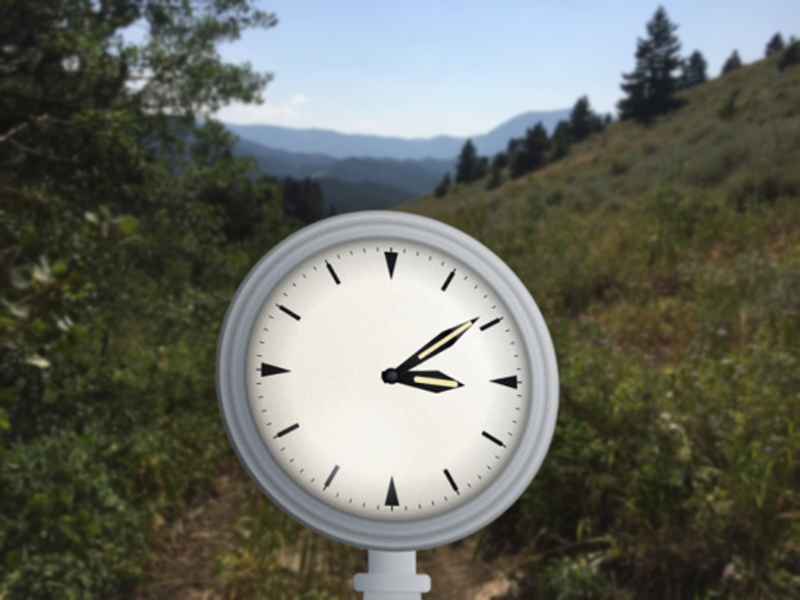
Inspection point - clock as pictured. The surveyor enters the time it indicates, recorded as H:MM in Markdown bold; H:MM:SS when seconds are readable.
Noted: **3:09**
